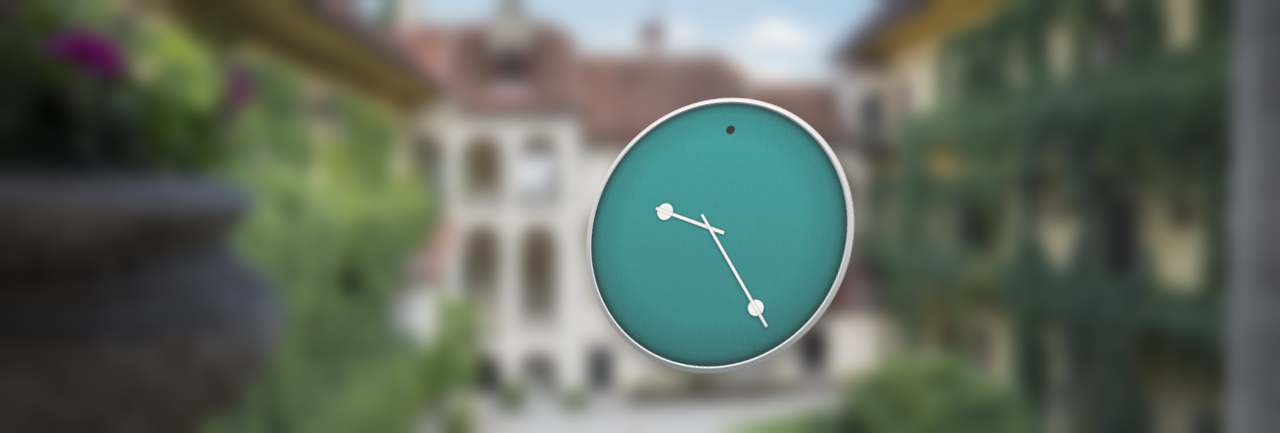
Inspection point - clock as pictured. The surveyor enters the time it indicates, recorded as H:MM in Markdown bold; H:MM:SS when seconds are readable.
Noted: **9:23**
